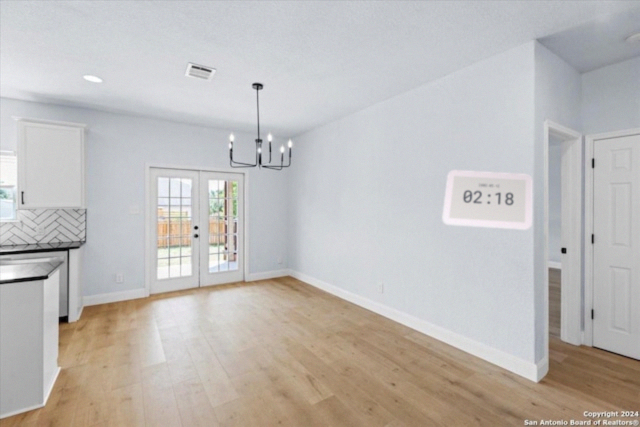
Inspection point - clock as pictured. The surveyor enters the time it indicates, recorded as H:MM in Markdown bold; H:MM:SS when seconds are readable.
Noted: **2:18**
